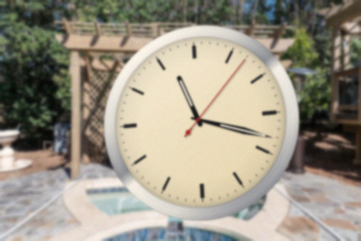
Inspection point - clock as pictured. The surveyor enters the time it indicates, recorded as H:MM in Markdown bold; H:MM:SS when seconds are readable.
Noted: **11:18:07**
